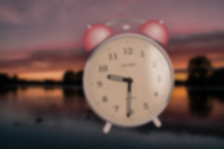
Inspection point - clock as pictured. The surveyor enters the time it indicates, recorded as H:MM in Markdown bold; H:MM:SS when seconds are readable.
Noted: **9:31**
